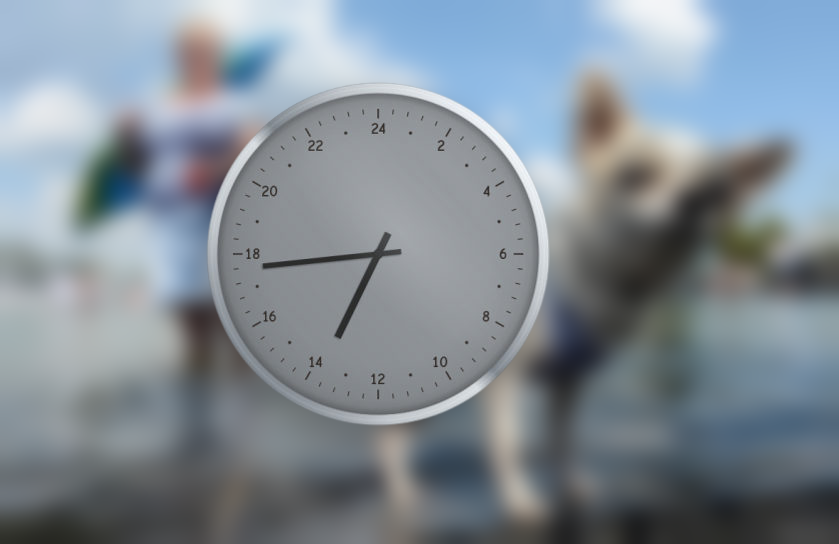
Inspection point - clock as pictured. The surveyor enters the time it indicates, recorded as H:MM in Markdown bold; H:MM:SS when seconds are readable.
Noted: **13:44**
